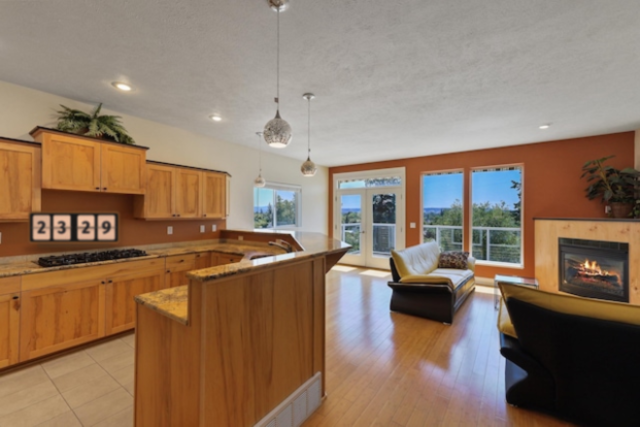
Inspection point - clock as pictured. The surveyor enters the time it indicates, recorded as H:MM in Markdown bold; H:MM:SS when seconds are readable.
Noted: **23:29**
